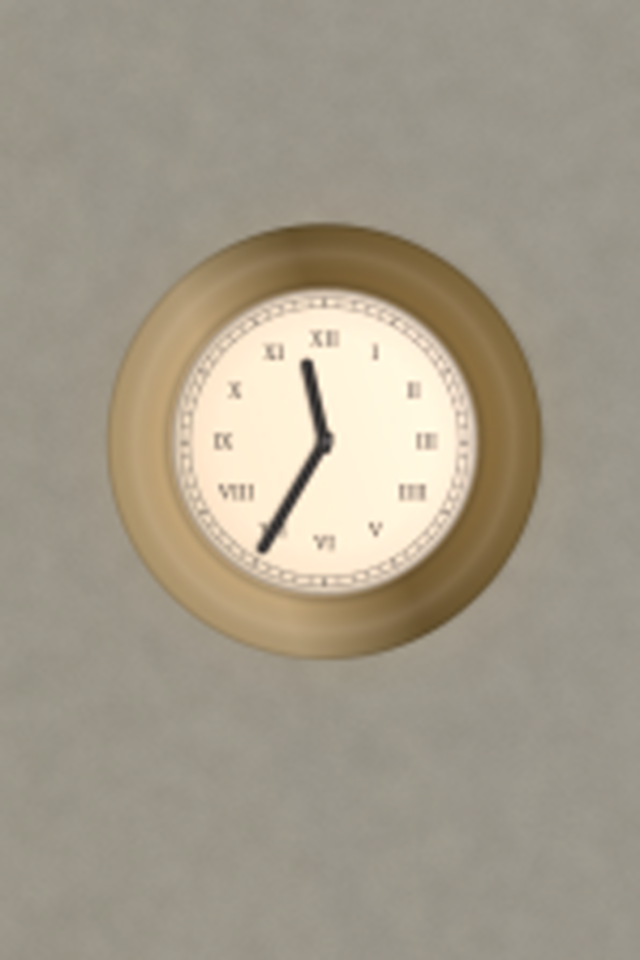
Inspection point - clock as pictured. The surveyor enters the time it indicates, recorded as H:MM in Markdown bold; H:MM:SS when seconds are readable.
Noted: **11:35**
